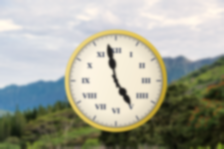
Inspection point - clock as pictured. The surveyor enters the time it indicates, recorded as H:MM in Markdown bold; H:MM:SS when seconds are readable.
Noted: **4:58**
